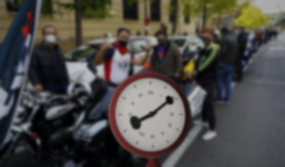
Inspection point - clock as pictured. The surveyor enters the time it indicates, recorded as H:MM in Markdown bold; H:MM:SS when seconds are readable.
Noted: **8:09**
